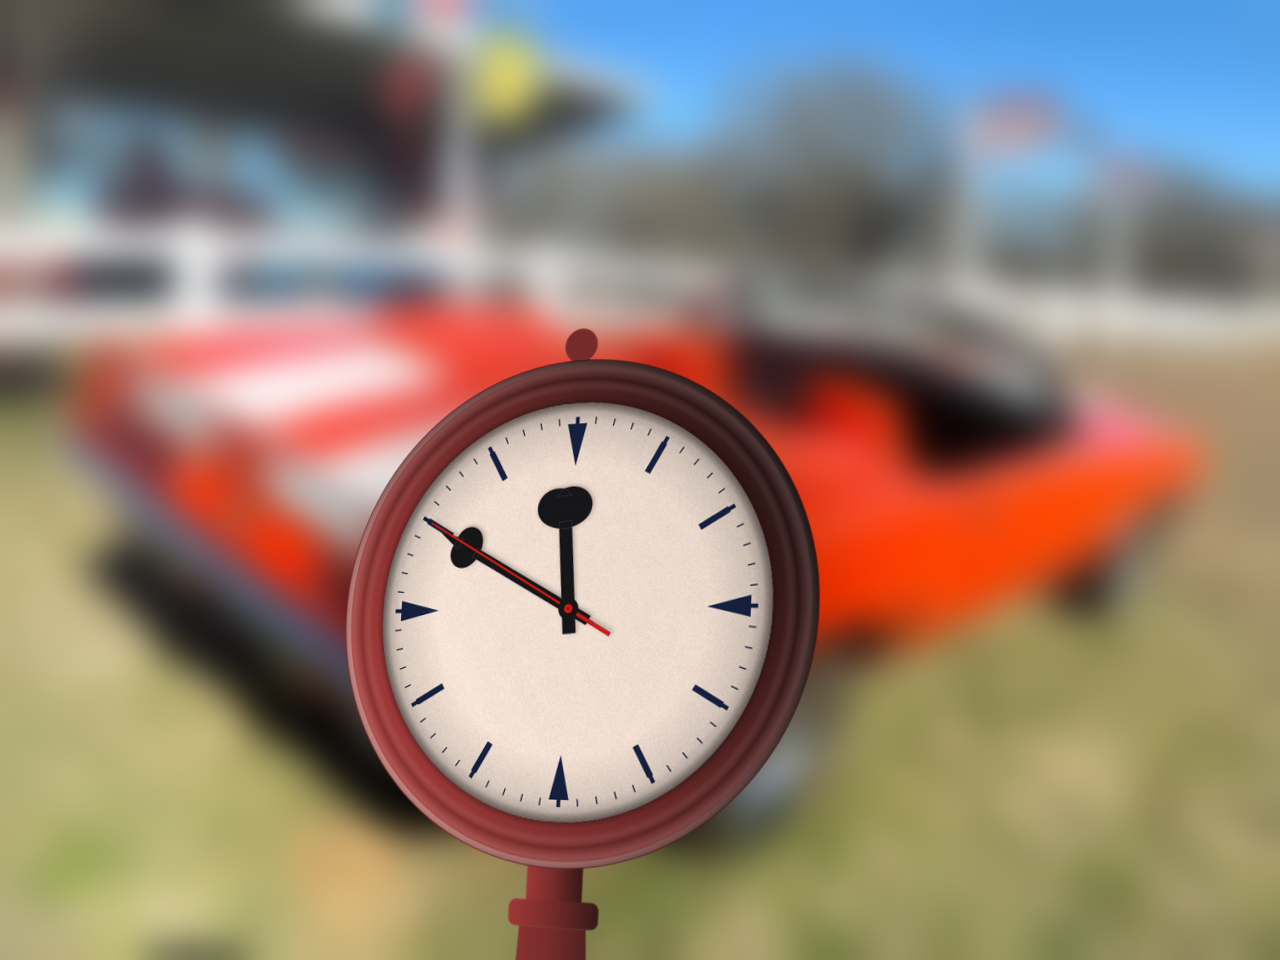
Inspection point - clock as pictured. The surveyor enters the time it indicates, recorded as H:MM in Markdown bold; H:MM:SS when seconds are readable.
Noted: **11:49:50**
